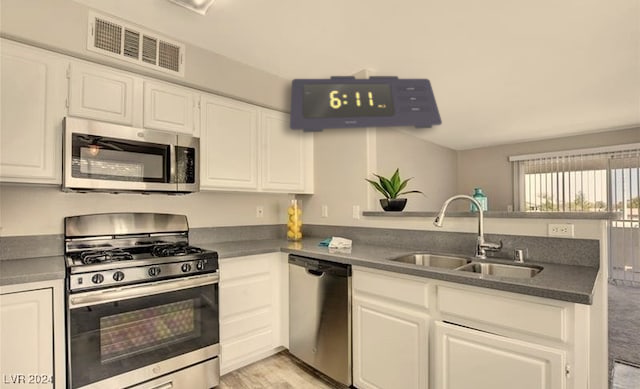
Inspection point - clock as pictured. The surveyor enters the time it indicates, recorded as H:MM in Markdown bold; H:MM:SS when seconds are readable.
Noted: **6:11**
